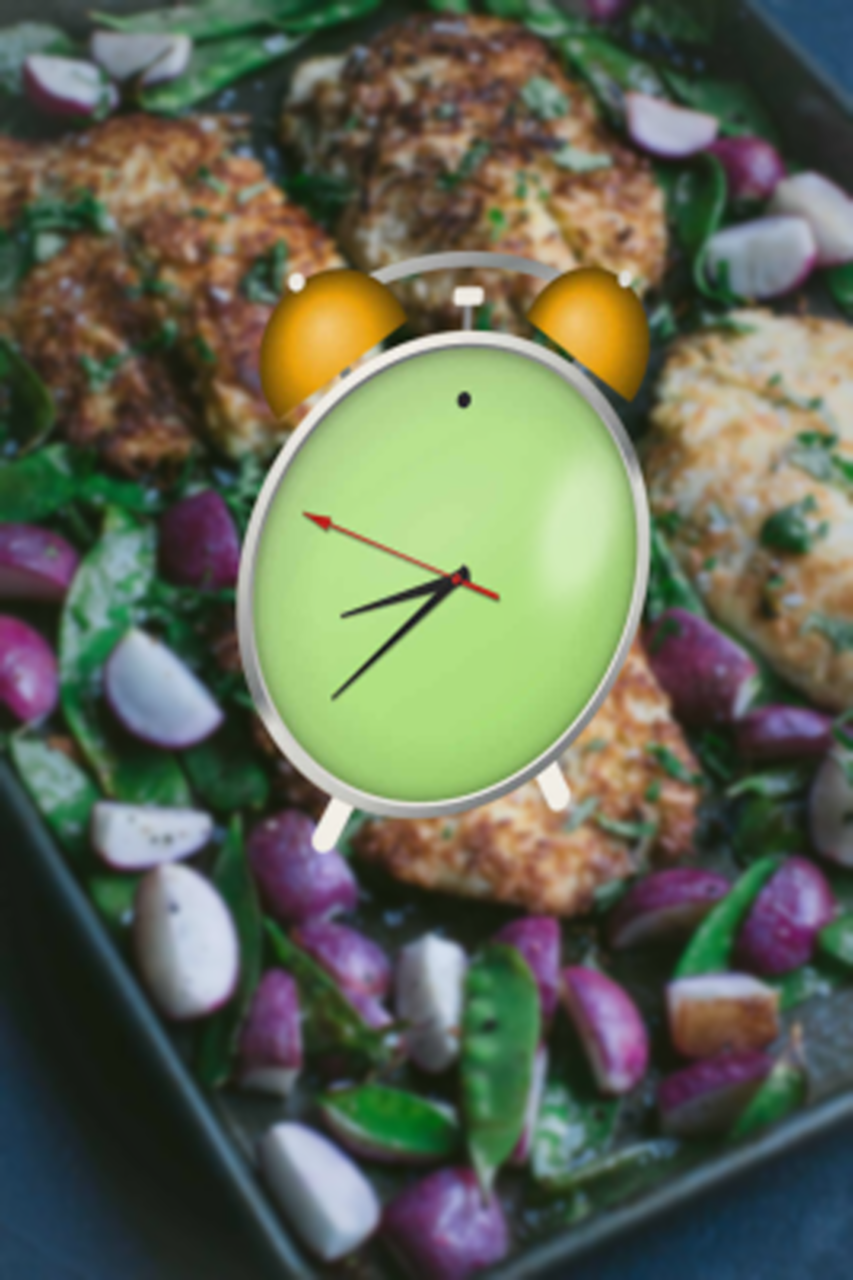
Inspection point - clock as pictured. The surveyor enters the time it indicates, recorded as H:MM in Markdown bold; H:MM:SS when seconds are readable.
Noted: **8:38:49**
